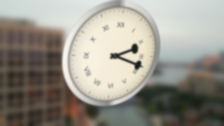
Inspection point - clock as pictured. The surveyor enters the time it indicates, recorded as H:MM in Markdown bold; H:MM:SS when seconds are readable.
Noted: **2:18**
